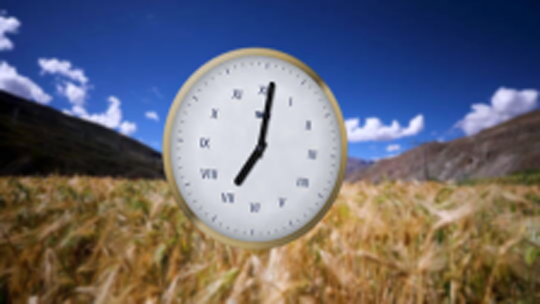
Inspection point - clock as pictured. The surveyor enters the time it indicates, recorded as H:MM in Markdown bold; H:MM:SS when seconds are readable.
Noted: **7:01**
